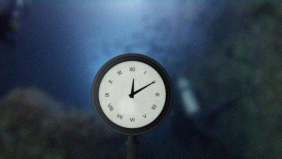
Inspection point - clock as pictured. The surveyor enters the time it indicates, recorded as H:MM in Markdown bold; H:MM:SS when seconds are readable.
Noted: **12:10**
